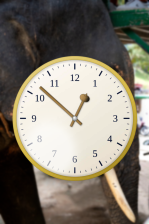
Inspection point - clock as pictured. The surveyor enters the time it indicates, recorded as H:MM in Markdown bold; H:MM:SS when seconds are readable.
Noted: **12:52**
